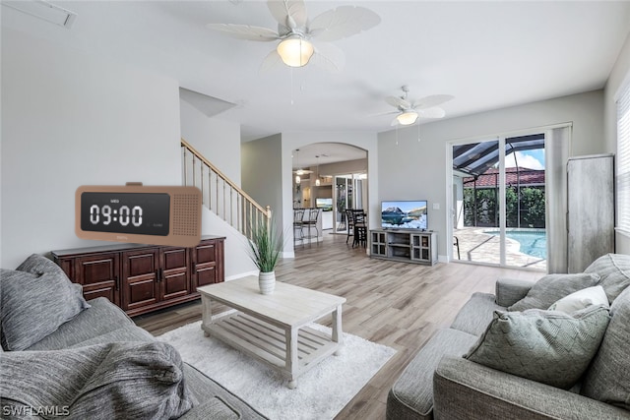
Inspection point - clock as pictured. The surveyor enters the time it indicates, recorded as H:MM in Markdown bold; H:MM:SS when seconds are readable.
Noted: **9:00**
